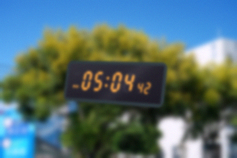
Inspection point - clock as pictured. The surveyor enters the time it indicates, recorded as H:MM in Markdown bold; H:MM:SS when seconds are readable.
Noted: **5:04**
